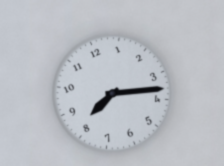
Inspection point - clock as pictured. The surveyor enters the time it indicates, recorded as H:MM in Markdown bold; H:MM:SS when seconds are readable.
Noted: **8:18**
